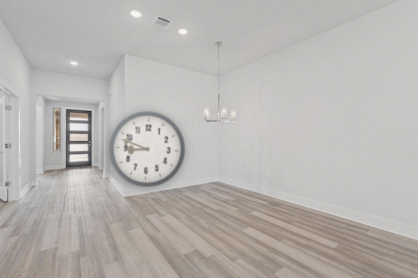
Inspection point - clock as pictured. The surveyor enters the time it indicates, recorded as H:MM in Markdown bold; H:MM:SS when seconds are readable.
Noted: **8:48**
